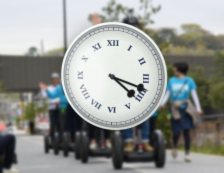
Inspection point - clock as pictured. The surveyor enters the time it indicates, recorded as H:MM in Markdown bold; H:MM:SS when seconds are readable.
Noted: **4:18**
